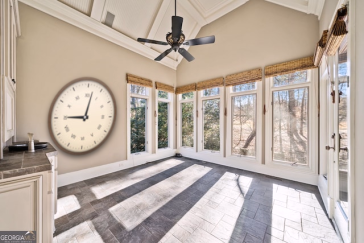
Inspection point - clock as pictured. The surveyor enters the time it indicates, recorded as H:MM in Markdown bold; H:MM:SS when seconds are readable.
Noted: **9:02**
